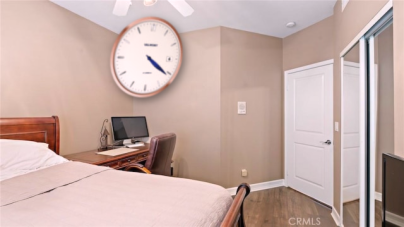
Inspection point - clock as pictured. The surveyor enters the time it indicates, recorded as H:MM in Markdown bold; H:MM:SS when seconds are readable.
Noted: **4:21**
